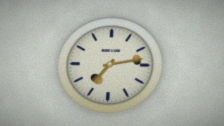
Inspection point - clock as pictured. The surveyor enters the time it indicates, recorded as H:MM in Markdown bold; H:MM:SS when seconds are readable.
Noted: **7:13**
